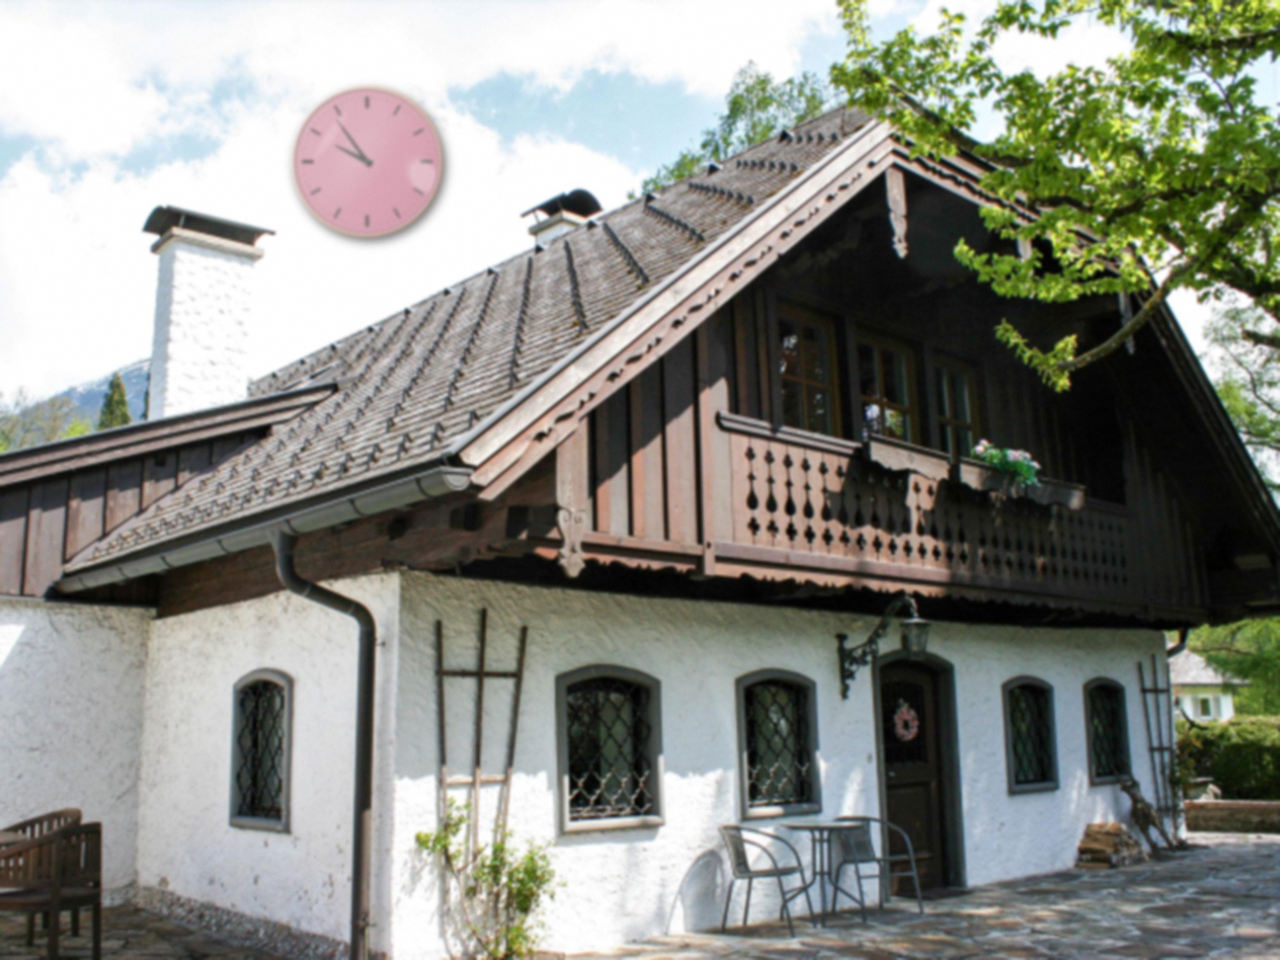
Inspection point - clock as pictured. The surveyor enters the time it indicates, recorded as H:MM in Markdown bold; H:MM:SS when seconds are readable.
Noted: **9:54**
